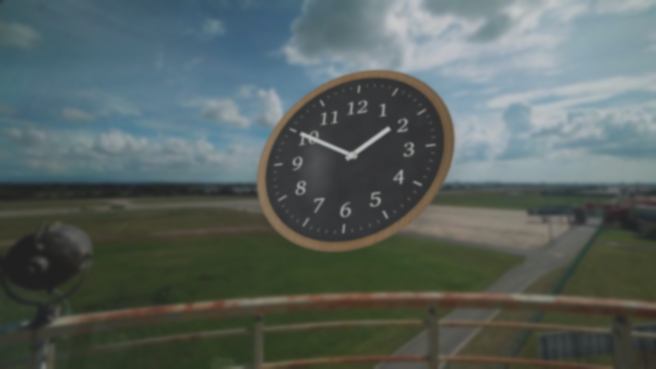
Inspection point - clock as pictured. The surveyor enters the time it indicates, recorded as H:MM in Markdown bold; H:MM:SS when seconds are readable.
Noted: **1:50**
